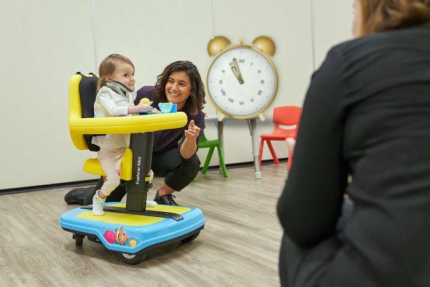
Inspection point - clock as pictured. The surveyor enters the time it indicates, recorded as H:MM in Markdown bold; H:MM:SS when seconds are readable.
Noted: **10:57**
